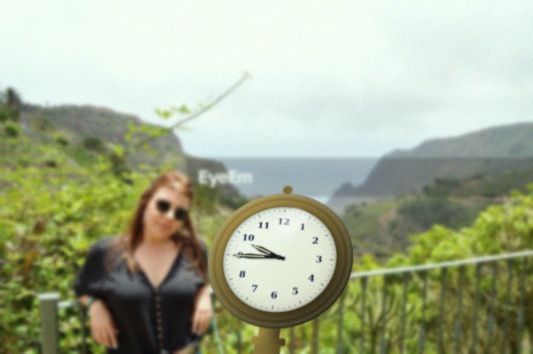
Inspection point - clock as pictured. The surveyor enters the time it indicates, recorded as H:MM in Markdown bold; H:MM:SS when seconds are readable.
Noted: **9:45**
